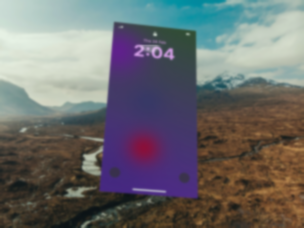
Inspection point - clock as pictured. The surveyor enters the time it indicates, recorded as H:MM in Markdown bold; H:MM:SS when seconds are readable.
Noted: **2:04**
